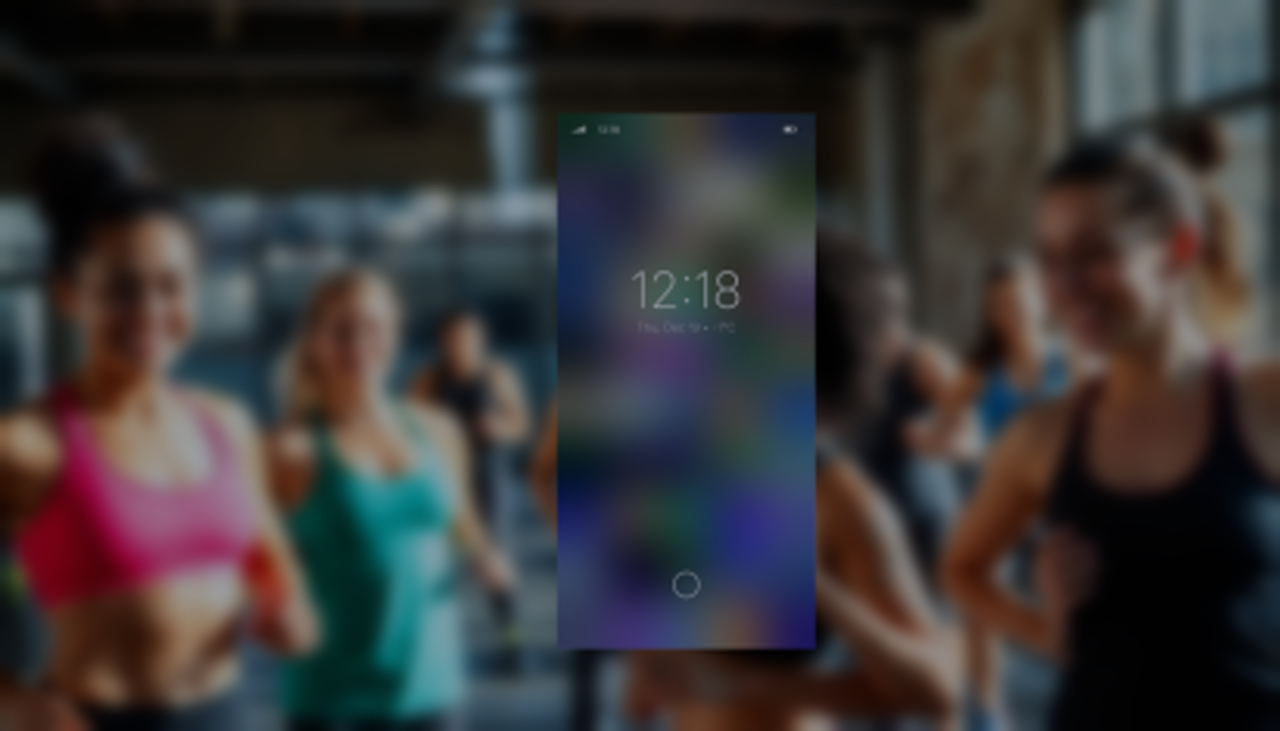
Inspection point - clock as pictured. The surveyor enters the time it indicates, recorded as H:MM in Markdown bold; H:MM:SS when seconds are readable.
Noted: **12:18**
